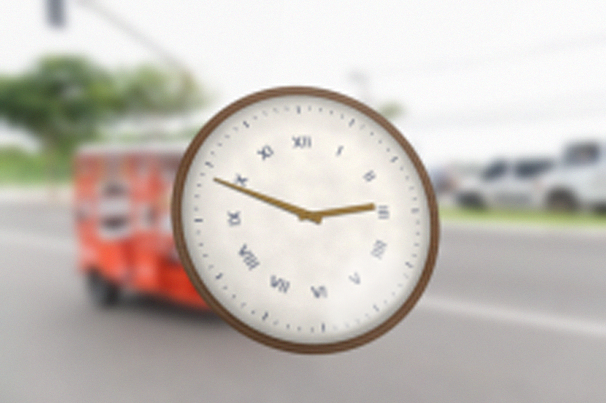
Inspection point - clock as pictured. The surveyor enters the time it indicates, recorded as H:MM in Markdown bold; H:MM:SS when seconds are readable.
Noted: **2:49**
